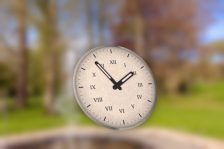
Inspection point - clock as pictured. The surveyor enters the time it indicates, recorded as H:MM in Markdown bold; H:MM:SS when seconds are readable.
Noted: **1:54**
